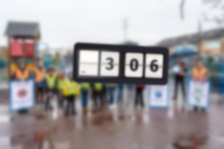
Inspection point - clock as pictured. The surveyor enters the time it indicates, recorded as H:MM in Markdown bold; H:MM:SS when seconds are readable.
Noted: **3:06**
